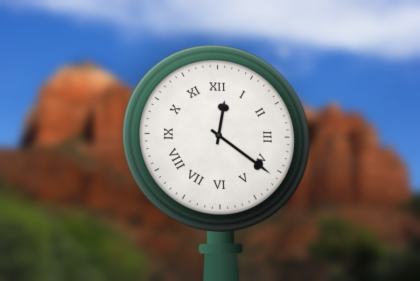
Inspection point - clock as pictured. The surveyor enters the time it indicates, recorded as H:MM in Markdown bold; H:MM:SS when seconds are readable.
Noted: **12:21**
